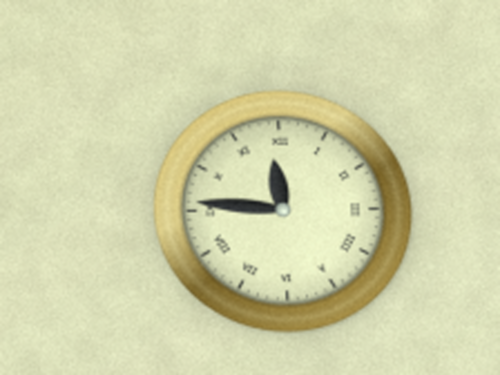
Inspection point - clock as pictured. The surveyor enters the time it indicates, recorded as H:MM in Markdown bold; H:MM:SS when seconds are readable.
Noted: **11:46**
